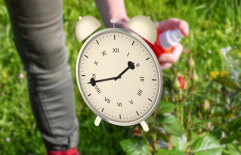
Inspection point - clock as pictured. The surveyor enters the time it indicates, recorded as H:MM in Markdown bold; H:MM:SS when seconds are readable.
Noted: **1:43**
